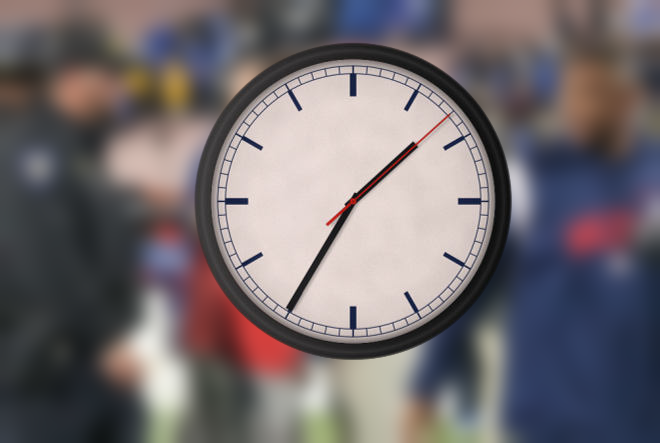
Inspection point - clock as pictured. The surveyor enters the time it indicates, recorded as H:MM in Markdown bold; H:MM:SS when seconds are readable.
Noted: **1:35:08**
